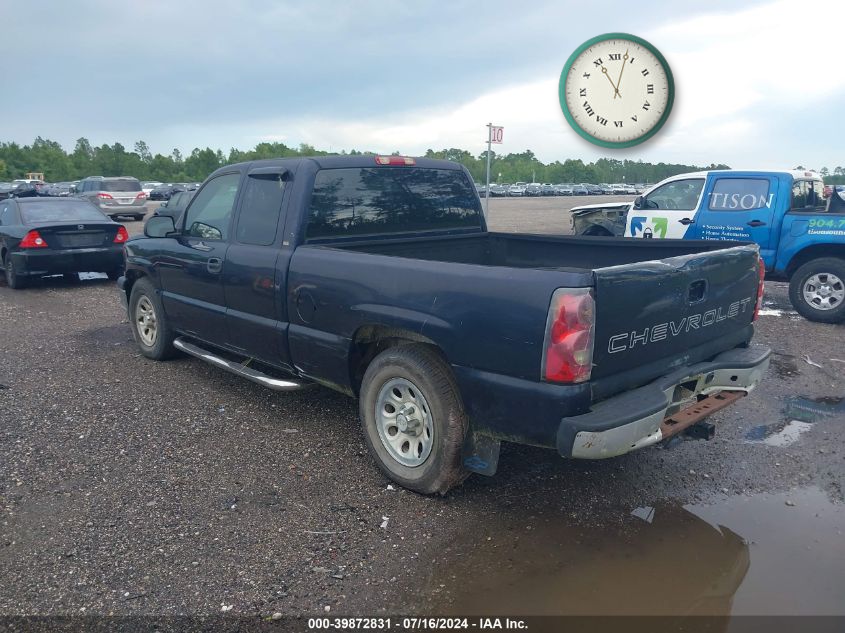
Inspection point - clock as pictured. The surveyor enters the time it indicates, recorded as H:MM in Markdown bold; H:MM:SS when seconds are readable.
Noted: **11:03**
